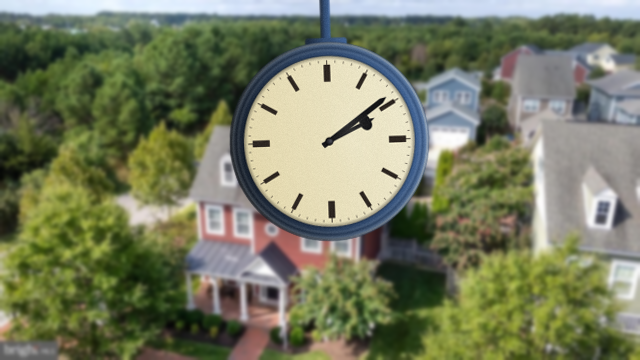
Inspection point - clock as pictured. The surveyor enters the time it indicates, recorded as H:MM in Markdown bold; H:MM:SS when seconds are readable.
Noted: **2:09**
